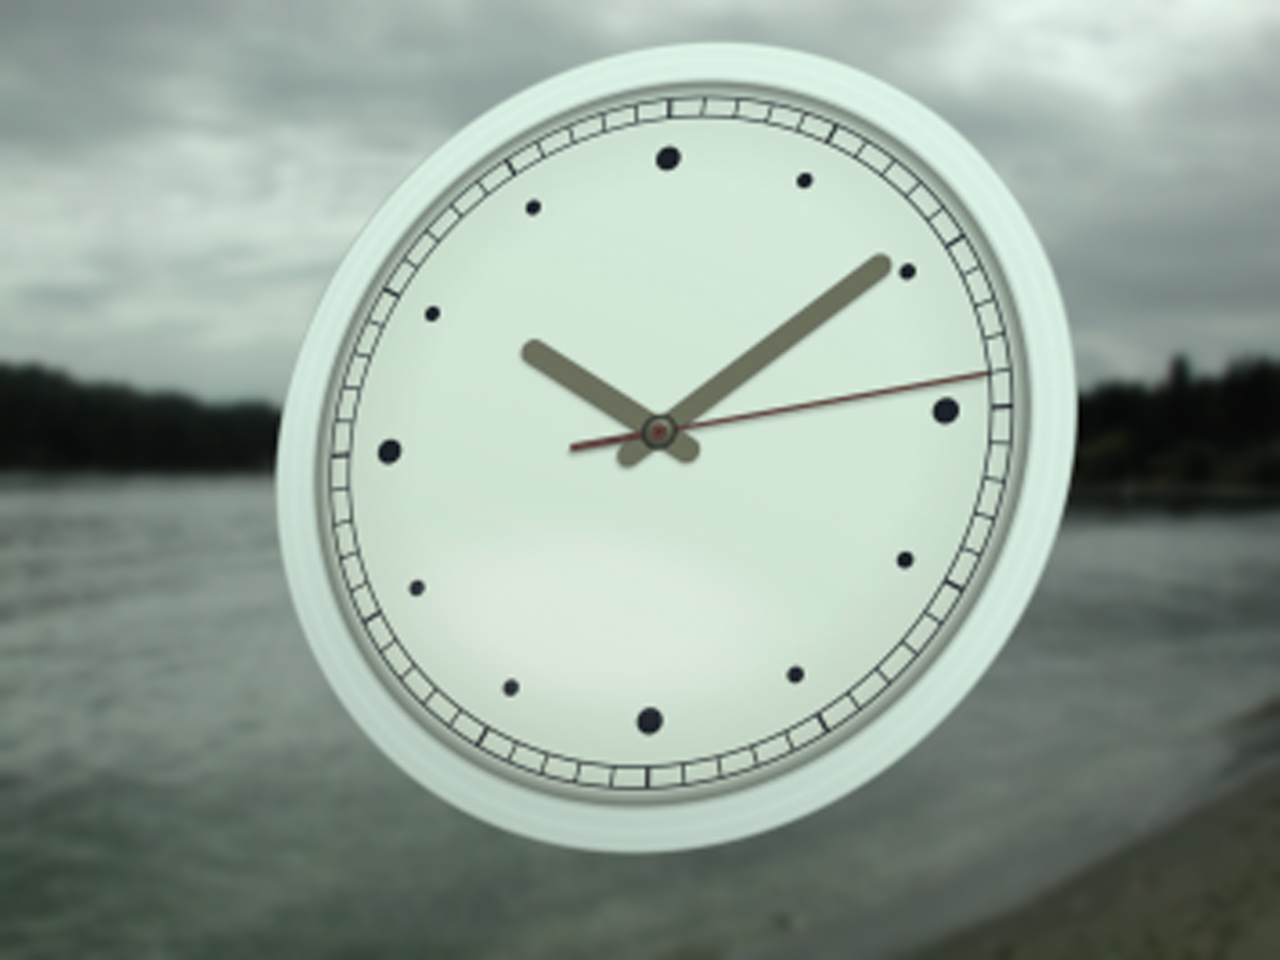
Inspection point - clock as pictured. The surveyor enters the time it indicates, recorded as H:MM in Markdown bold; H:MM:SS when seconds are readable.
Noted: **10:09:14**
